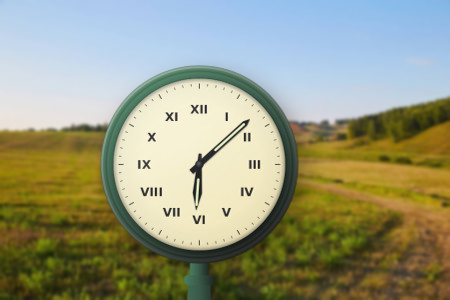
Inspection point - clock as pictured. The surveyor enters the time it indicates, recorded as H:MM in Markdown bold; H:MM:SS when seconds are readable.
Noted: **6:08**
